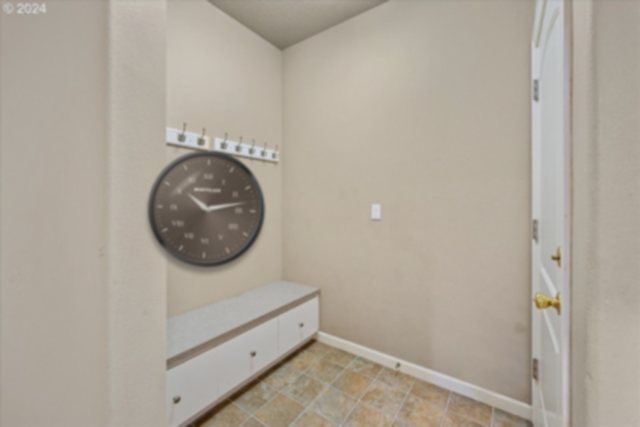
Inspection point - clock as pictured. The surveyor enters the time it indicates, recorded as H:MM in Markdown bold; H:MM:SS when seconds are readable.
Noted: **10:13**
